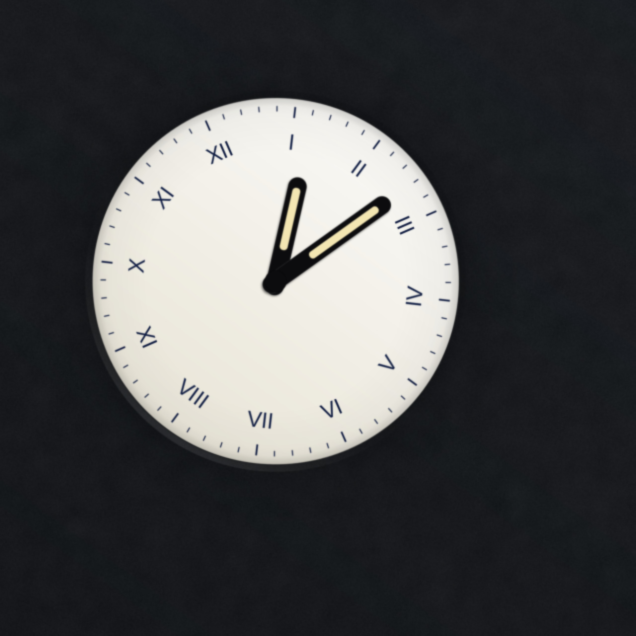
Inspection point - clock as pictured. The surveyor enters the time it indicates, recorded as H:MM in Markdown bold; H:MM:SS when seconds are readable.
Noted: **1:13**
